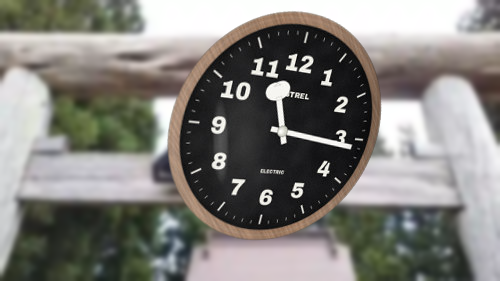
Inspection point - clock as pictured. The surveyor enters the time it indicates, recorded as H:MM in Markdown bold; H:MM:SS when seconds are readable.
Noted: **11:16**
